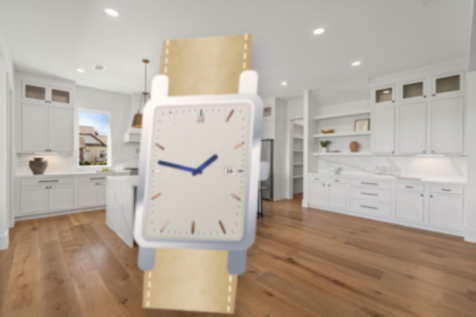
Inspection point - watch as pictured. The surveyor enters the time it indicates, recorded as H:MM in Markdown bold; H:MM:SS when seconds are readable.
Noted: **1:47**
